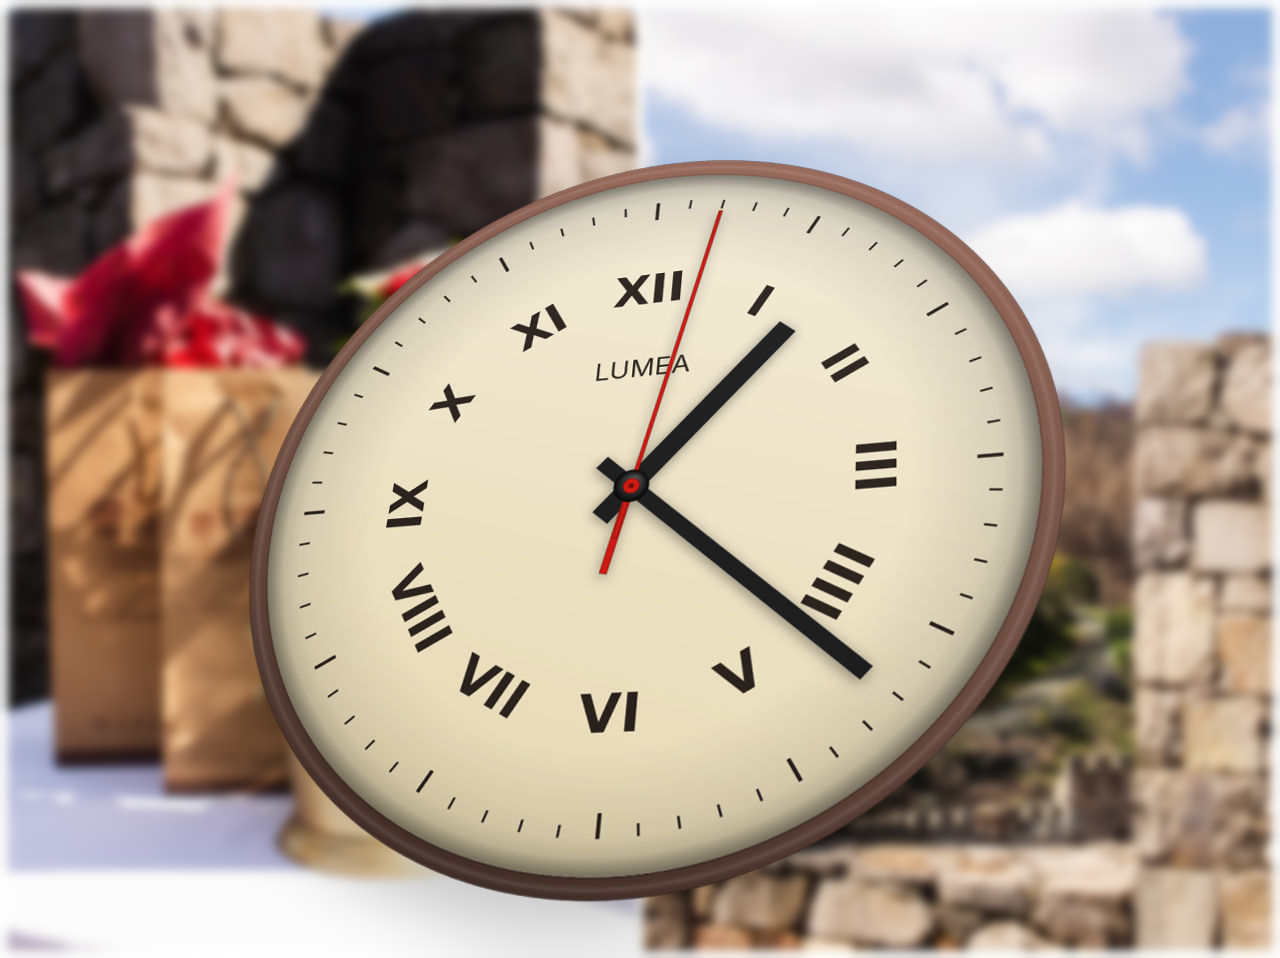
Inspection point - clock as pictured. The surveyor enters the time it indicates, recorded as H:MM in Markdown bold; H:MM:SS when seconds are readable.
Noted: **1:22:02**
